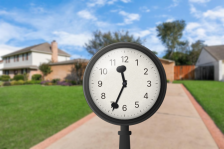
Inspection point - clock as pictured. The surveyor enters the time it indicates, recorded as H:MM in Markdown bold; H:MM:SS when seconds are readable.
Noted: **11:34**
